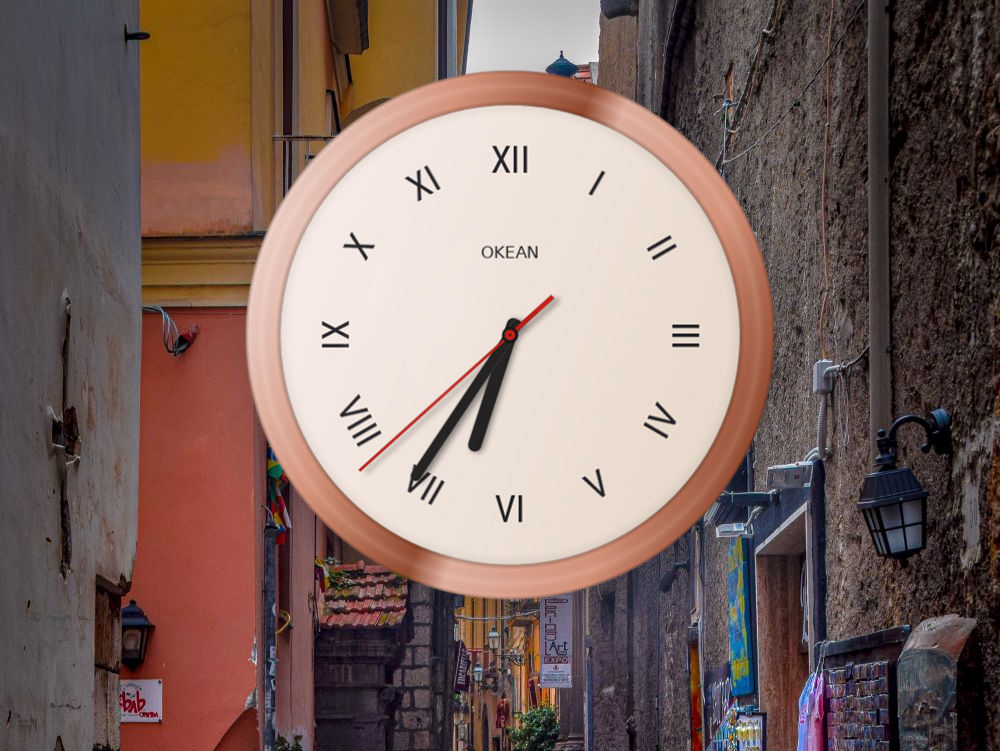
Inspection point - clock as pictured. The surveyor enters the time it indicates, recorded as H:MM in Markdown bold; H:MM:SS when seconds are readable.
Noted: **6:35:38**
